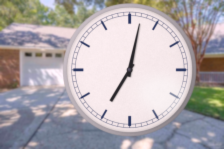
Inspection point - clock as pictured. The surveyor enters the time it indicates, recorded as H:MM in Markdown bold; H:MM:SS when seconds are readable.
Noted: **7:02**
